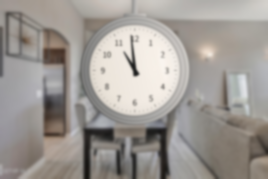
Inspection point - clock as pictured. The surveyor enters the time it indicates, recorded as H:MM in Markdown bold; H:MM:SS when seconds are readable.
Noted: **10:59**
